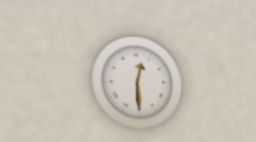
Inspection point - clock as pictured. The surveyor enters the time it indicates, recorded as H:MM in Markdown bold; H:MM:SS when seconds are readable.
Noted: **12:30**
